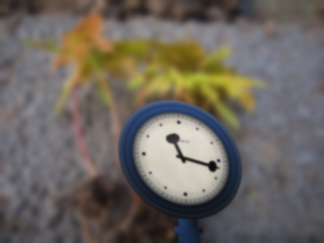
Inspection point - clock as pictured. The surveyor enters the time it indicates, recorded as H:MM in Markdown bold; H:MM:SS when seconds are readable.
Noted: **11:17**
